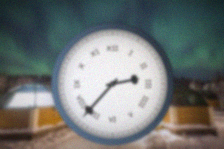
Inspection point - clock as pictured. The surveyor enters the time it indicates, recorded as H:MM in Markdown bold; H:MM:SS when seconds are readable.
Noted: **2:37**
